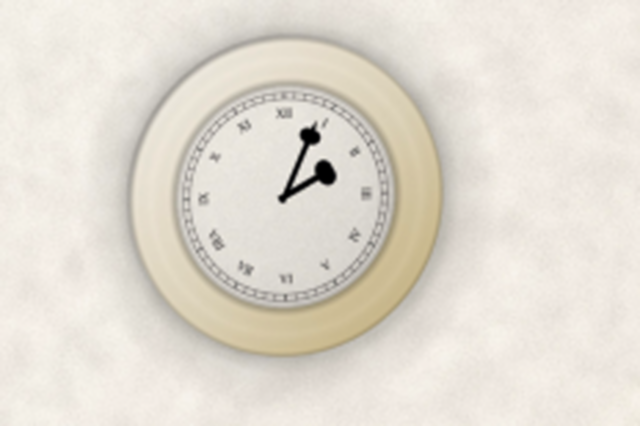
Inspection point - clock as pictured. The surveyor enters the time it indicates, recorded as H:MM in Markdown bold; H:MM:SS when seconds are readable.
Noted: **2:04**
